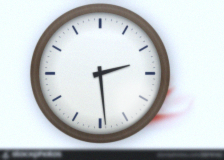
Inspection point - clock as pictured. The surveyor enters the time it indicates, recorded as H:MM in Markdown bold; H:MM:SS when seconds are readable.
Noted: **2:29**
